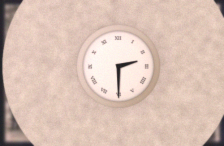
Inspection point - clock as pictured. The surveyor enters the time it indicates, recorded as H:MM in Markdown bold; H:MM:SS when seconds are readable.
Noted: **2:30**
